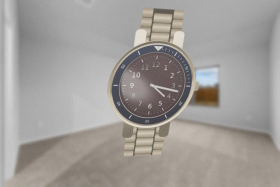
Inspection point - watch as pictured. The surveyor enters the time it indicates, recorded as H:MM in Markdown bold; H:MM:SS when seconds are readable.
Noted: **4:17**
